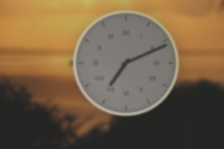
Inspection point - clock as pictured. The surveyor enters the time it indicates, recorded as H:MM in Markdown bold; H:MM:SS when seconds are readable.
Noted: **7:11**
